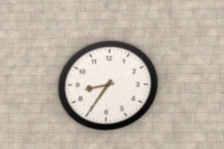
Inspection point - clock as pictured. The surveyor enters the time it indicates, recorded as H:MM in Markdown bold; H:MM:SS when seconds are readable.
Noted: **8:35**
